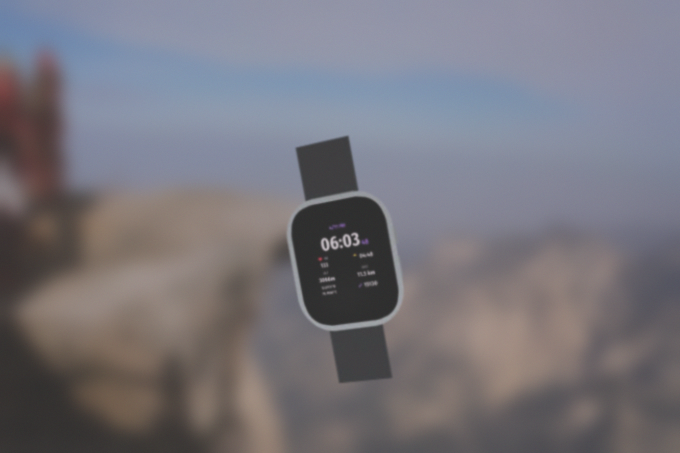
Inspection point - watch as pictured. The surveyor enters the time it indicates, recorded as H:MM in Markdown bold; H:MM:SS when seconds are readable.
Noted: **6:03**
